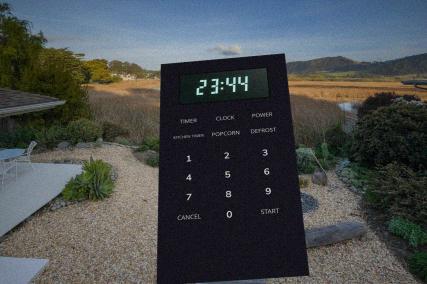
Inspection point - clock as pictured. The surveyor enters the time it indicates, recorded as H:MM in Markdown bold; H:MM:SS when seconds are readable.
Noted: **23:44**
